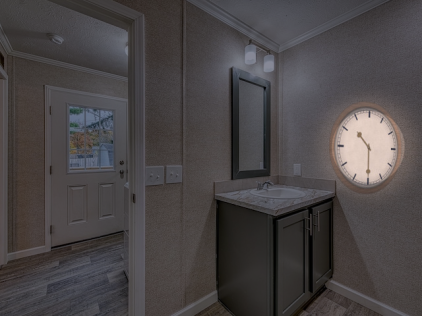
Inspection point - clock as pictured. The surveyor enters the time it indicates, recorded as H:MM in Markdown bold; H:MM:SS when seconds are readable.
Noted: **10:30**
